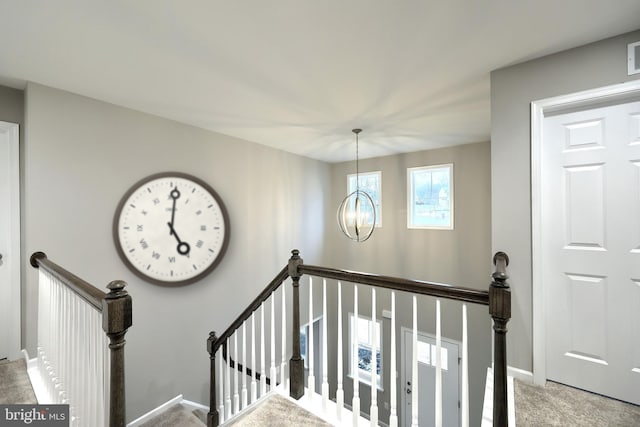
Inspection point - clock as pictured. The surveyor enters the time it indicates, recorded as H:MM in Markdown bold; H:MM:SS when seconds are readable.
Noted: **5:01**
